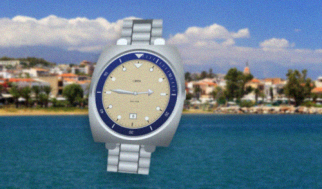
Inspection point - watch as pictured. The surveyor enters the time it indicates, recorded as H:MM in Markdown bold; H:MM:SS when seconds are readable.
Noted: **2:46**
